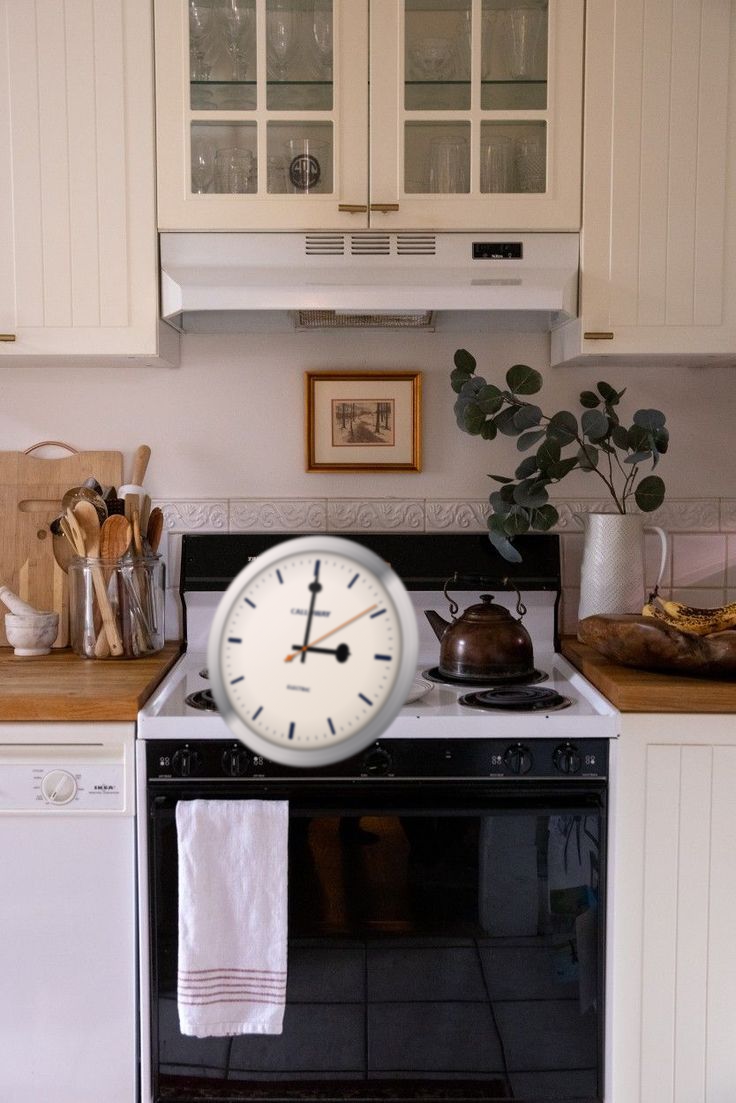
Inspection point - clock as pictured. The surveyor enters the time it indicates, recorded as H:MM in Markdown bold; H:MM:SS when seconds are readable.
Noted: **3:00:09**
